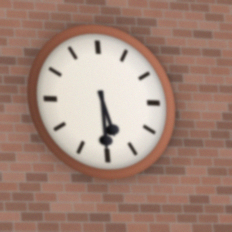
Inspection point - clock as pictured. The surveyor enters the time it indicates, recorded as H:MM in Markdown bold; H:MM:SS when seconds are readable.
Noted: **5:30**
